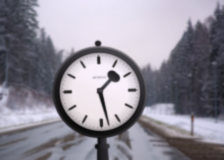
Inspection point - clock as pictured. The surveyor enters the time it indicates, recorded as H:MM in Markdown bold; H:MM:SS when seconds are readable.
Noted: **1:28**
